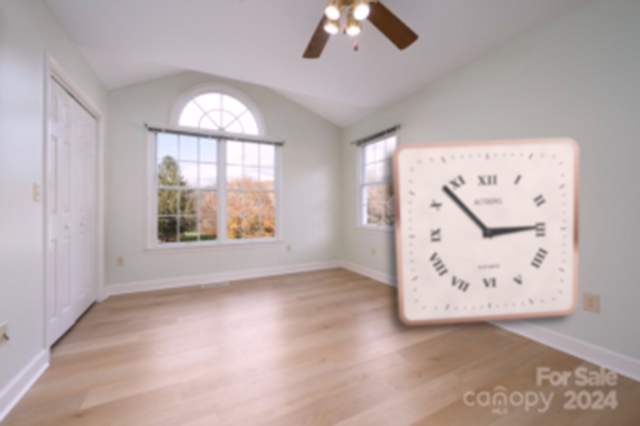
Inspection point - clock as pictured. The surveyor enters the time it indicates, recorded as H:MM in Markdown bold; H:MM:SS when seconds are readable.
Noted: **2:53**
